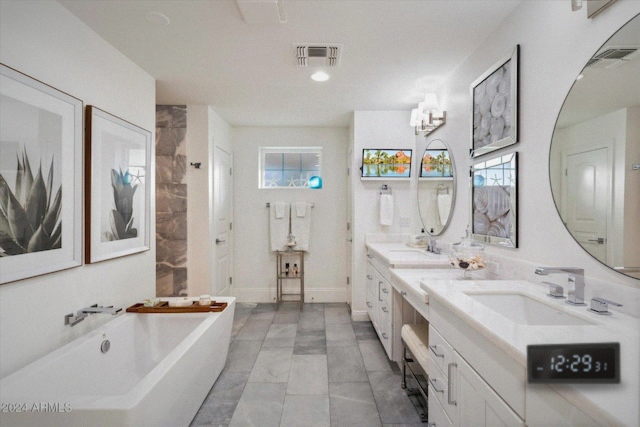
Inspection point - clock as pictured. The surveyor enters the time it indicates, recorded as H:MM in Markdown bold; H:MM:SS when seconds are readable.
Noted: **12:29**
